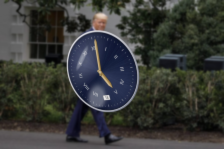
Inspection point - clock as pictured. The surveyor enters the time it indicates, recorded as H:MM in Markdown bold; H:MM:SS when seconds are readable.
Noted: **5:01**
